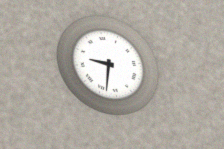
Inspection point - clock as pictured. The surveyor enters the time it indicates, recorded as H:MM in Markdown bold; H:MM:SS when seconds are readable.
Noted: **9:33**
